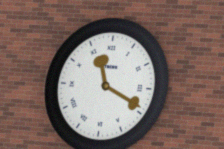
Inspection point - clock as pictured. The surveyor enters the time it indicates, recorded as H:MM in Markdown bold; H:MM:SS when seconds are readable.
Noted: **11:19**
